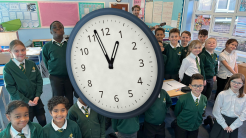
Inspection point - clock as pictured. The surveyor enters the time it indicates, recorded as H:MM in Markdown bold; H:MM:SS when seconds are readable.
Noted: **12:57**
